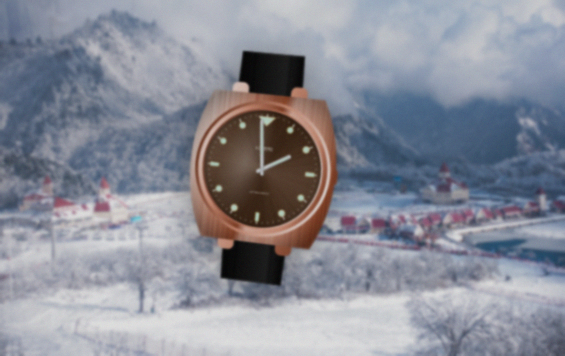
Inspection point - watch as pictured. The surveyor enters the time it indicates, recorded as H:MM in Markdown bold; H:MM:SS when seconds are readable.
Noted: **1:59**
